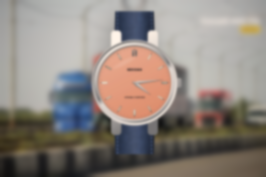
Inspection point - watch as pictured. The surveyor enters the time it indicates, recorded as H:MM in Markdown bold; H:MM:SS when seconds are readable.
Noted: **4:14**
